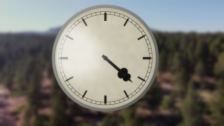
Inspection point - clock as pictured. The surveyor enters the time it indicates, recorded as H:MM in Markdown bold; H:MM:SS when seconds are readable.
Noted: **4:22**
